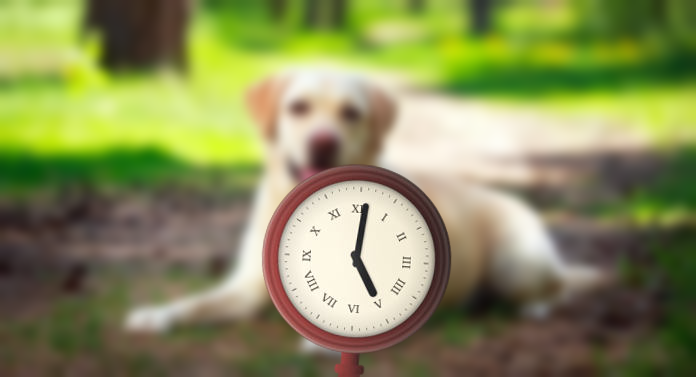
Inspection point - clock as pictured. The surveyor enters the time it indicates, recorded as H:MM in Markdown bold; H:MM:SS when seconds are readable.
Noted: **5:01**
